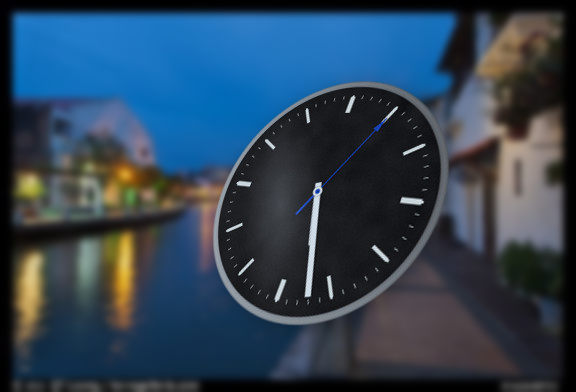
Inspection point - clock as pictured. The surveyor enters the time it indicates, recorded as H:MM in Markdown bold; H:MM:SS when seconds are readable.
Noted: **5:27:05**
